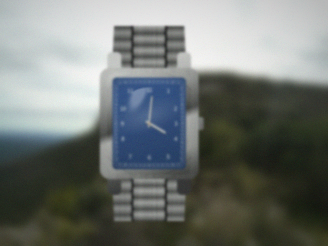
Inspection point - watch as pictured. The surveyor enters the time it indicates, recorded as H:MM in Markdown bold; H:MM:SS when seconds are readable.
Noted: **4:01**
